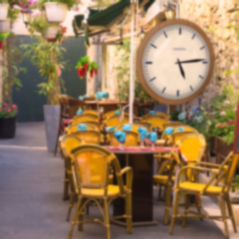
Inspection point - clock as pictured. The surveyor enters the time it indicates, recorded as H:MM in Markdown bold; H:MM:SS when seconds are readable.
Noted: **5:14**
